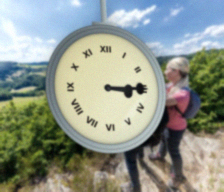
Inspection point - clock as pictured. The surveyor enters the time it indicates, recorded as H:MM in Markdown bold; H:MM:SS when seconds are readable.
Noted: **3:15**
